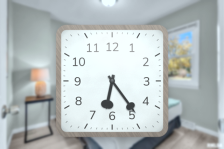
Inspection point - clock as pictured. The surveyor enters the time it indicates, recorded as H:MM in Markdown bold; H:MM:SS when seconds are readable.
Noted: **6:24**
